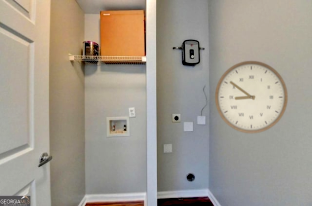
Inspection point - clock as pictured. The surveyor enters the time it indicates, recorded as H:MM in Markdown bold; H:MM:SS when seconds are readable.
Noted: **8:51**
